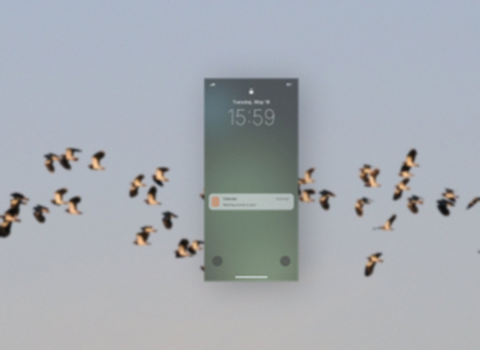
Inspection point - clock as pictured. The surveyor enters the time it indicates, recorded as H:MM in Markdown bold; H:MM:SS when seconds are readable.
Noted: **15:59**
